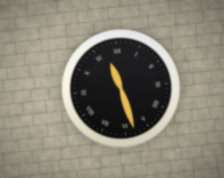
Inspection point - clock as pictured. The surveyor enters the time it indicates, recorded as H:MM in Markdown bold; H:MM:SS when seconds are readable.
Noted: **11:28**
